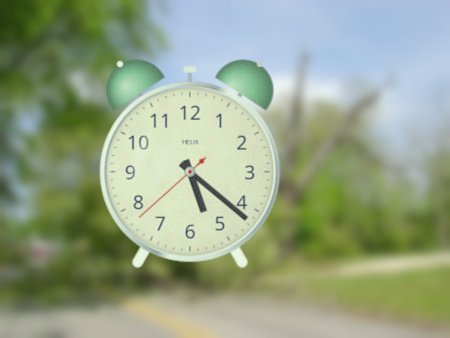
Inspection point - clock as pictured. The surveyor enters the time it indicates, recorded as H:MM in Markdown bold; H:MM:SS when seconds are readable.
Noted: **5:21:38**
